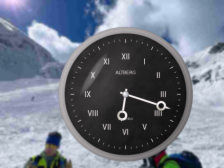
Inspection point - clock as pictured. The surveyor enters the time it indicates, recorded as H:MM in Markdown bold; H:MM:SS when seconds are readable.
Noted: **6:18**
